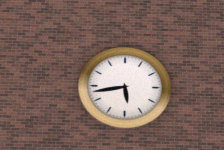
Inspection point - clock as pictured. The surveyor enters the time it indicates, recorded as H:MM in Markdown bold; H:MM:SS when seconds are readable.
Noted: **5:43**
